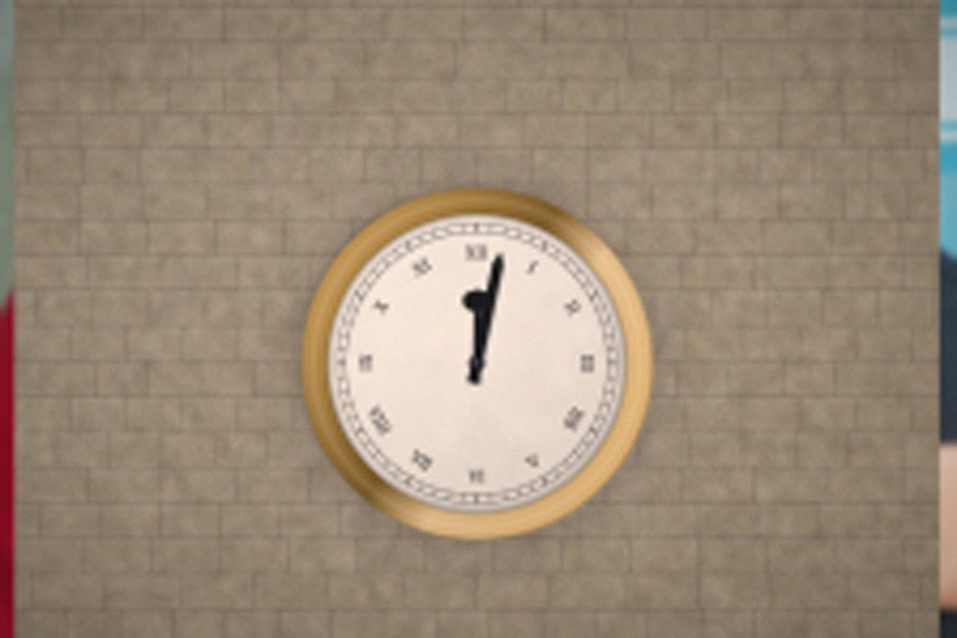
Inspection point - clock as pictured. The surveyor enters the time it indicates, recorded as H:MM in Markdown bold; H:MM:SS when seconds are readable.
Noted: **12:02**
